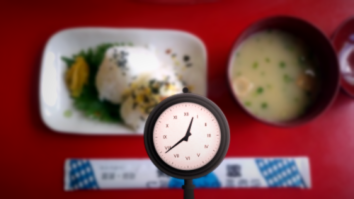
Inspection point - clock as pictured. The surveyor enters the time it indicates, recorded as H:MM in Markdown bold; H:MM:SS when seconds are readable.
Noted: **12:39**
